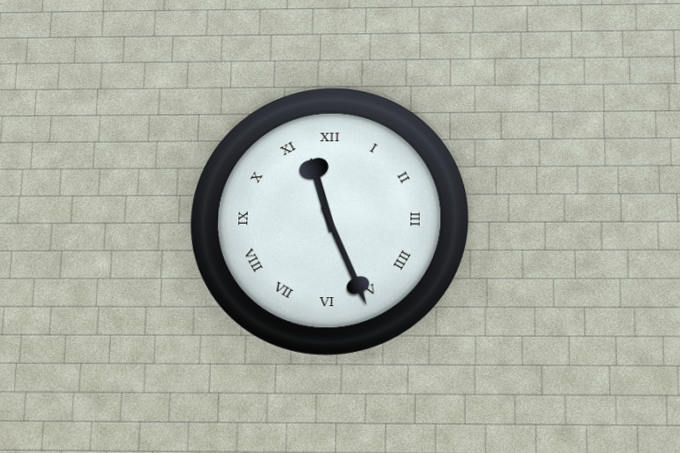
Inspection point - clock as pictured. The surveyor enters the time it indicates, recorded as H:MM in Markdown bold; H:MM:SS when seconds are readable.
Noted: **11:26**
